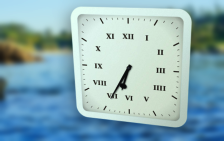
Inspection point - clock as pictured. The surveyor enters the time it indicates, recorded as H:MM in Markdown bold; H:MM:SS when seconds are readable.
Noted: **6:35**
